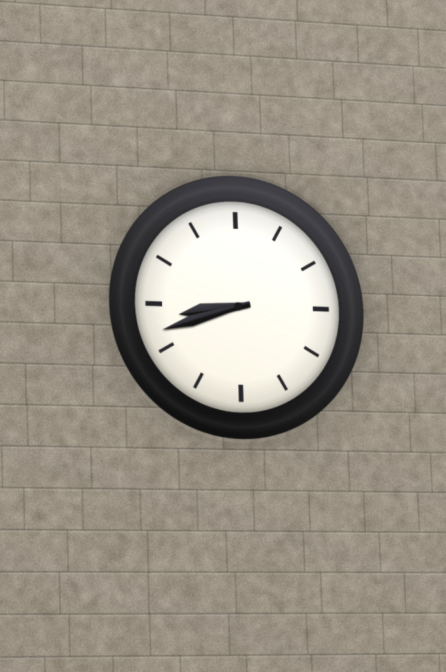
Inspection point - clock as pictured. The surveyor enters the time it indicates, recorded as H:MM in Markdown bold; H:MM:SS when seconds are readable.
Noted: **8:42**
